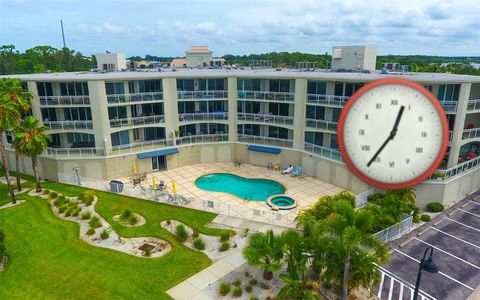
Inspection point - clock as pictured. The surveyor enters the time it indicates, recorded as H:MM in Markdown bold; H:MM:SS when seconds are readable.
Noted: **12:36**
